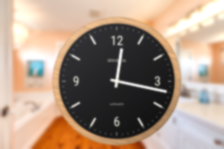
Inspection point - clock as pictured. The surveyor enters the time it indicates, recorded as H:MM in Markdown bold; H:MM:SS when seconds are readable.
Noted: **12:17**
